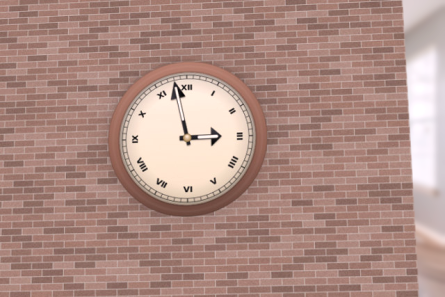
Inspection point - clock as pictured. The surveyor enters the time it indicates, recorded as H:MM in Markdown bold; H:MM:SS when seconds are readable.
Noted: **2:58**
